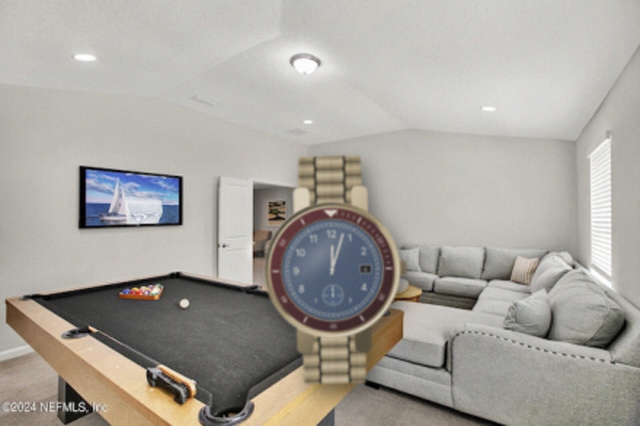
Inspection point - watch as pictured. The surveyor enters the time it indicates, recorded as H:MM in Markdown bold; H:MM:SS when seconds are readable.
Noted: **12:03**
